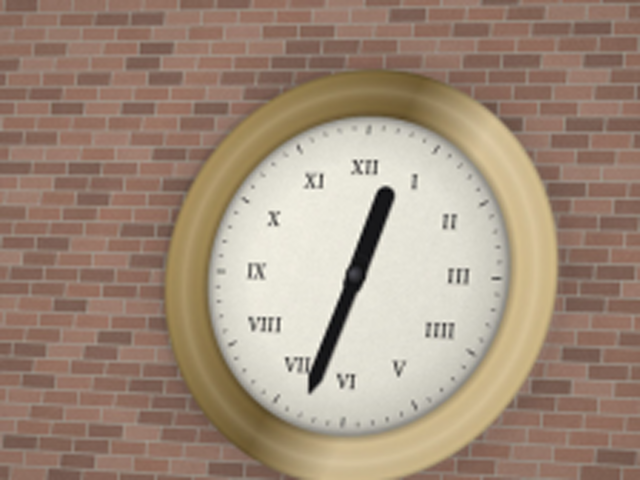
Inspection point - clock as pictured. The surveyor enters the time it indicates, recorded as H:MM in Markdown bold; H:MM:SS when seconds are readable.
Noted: **12:33**
